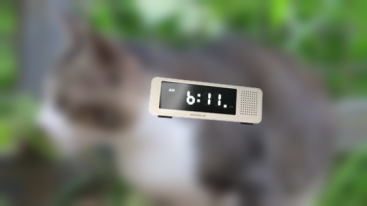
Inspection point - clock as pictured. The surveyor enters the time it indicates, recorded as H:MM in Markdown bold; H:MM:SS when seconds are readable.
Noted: **6:11**
